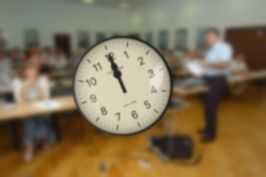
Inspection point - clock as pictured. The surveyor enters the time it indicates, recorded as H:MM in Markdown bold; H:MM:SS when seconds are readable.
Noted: **12:00**
